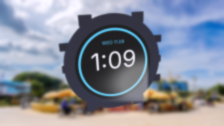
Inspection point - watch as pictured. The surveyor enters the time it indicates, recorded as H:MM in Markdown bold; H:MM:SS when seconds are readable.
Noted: **1:09**
